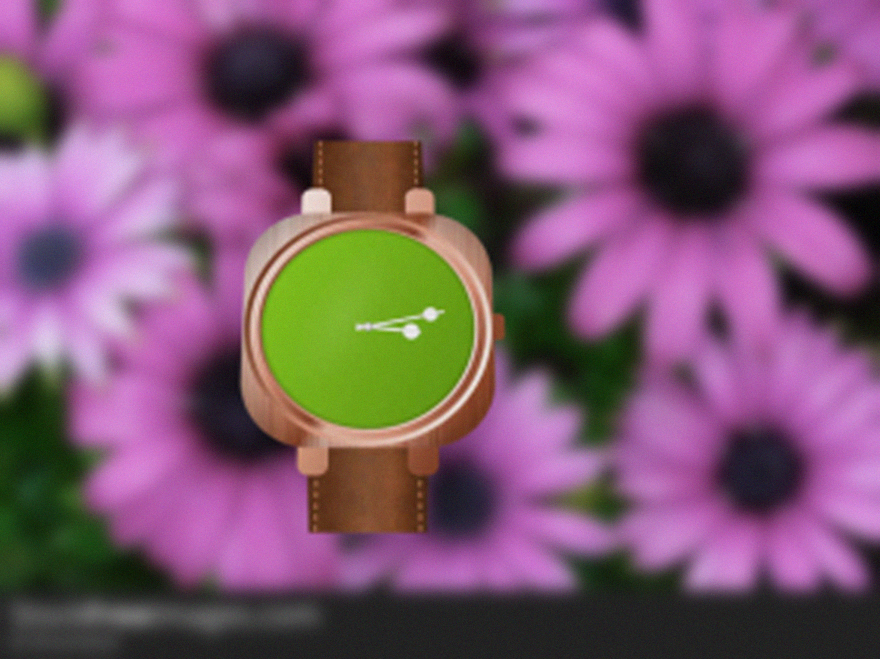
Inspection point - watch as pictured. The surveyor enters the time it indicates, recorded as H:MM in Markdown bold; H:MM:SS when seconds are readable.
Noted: **3:13**
